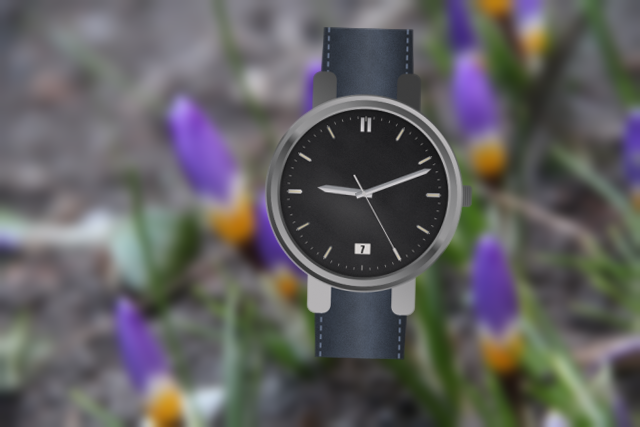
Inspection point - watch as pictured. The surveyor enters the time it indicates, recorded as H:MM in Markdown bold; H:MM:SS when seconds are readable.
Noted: **9:11:25**
